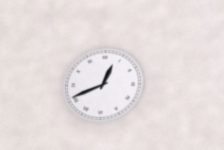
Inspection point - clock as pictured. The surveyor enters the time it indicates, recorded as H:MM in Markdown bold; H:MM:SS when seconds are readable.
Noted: **12:41**
